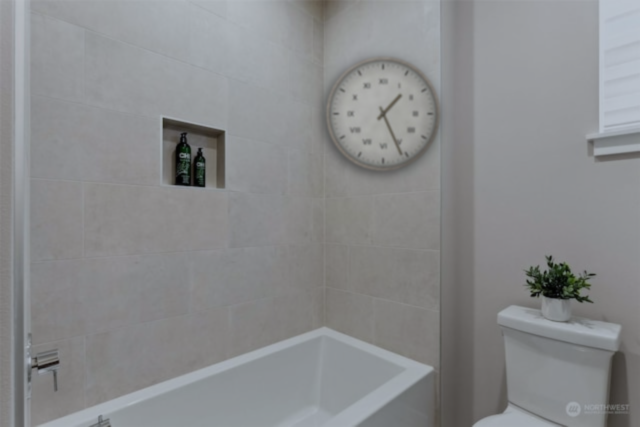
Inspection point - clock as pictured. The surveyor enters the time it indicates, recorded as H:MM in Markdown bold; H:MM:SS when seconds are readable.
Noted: **1:26**
